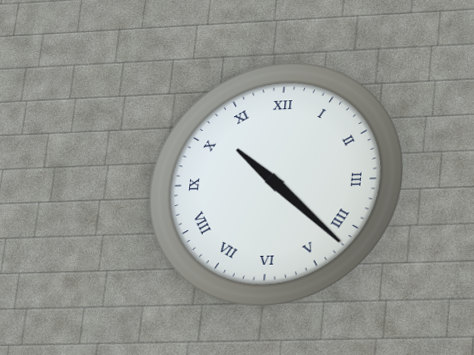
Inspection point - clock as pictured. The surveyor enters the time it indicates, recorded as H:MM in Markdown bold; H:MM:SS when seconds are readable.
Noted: **10:22**
